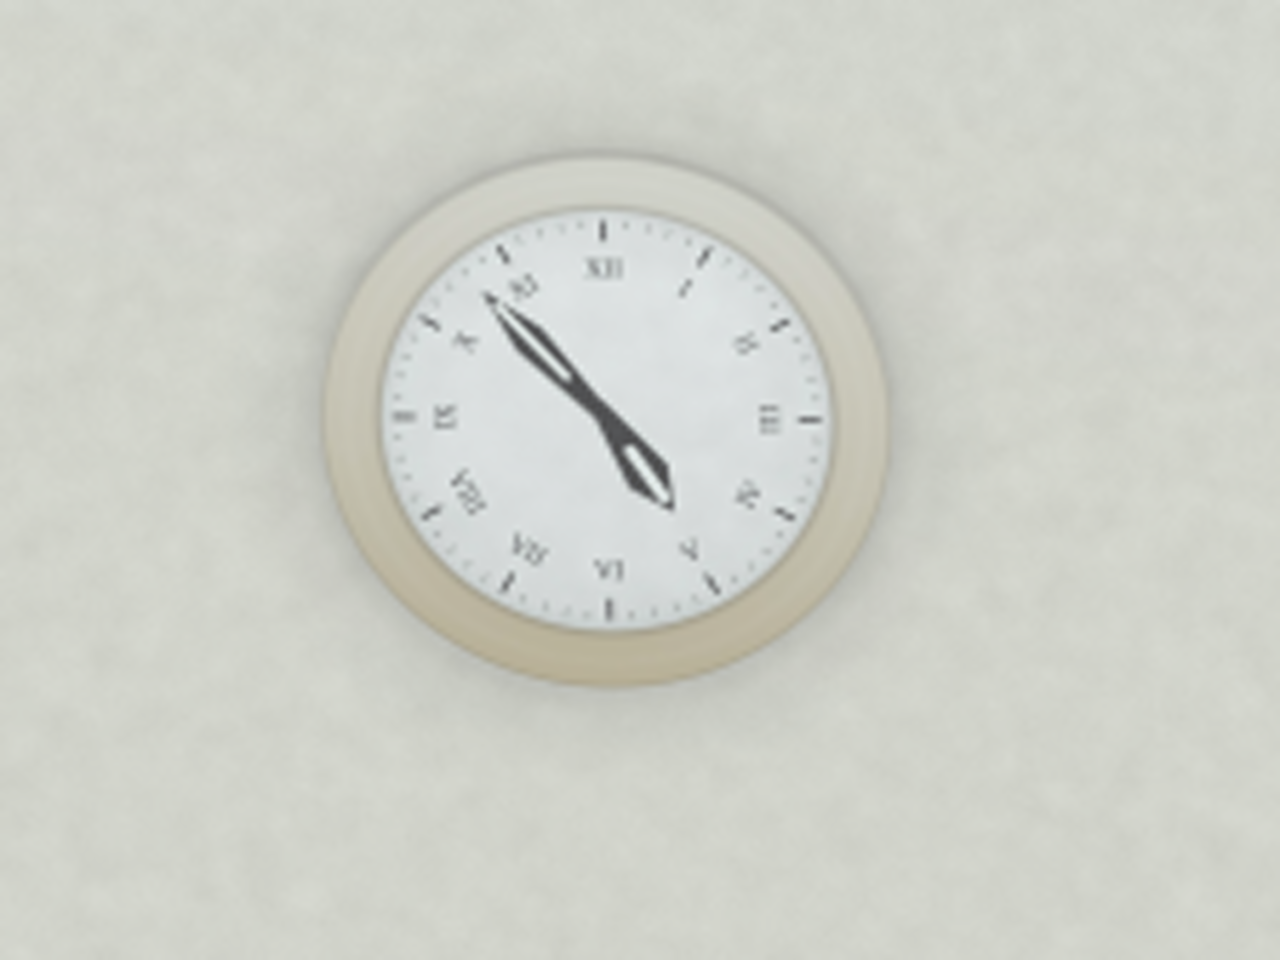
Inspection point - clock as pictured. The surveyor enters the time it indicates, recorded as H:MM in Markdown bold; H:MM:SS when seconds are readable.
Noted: **4:53**
